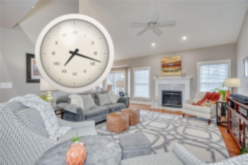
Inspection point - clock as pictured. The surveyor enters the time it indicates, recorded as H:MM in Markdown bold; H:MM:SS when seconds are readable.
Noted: **7:18**
